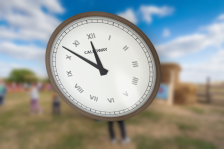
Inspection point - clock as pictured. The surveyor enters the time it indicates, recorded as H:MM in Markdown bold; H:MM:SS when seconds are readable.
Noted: **11:52**
